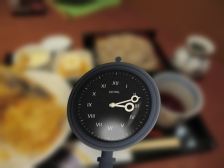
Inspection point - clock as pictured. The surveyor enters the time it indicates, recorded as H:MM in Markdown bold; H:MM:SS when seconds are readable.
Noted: **3:12**
